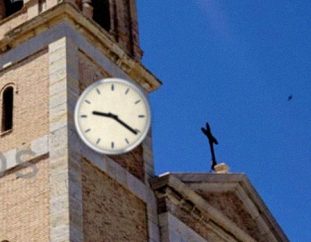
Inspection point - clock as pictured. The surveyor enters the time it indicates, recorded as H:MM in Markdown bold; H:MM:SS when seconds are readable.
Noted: **9:21**
